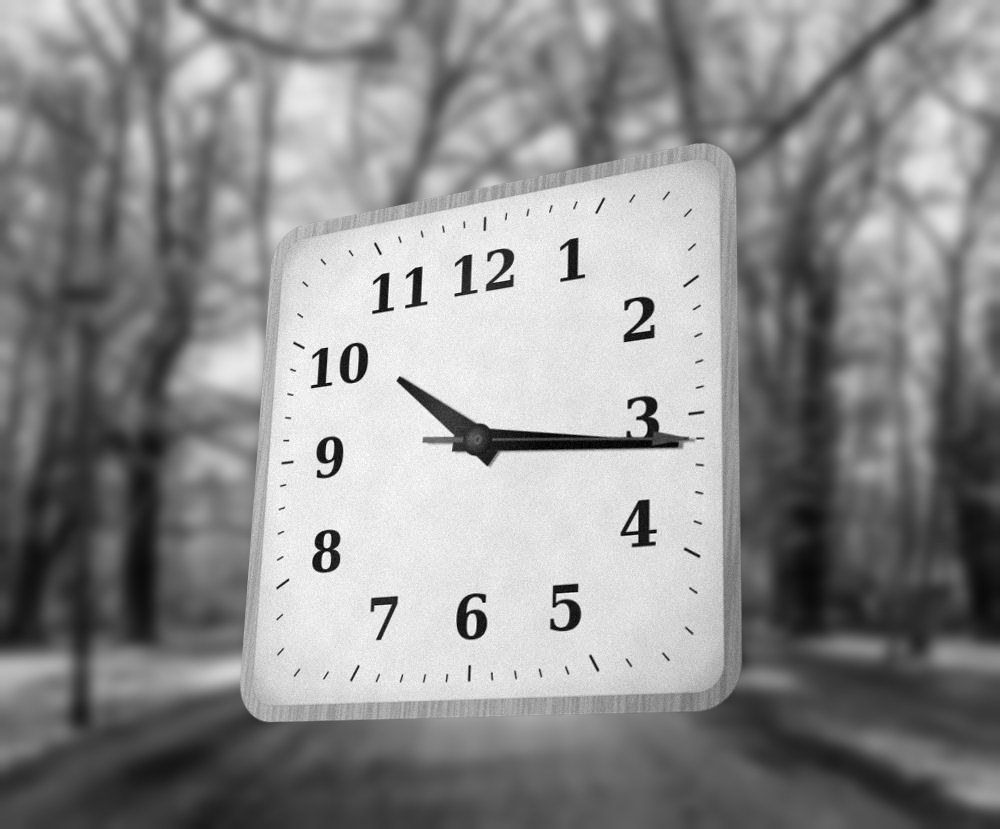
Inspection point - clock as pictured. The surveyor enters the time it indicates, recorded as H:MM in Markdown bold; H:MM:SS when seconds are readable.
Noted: **10:16:16**
